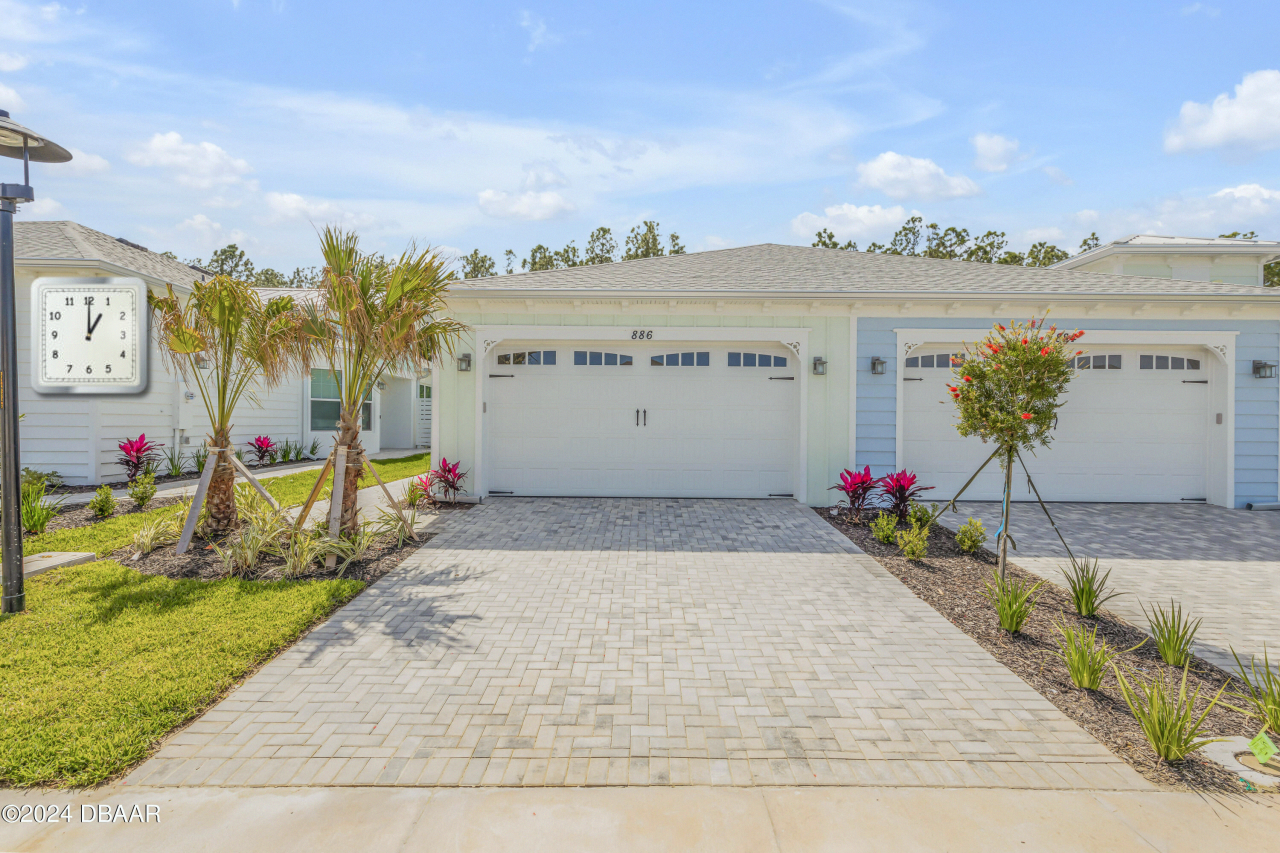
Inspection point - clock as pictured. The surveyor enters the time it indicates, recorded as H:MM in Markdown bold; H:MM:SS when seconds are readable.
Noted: **1:00**
